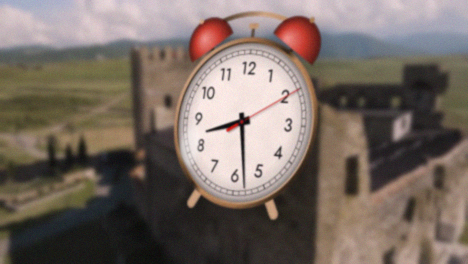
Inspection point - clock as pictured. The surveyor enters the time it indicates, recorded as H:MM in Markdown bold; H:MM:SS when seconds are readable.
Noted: **8:28:10**
